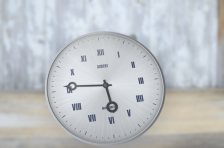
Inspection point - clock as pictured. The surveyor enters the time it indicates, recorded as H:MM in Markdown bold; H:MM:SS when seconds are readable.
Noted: **5:46**
